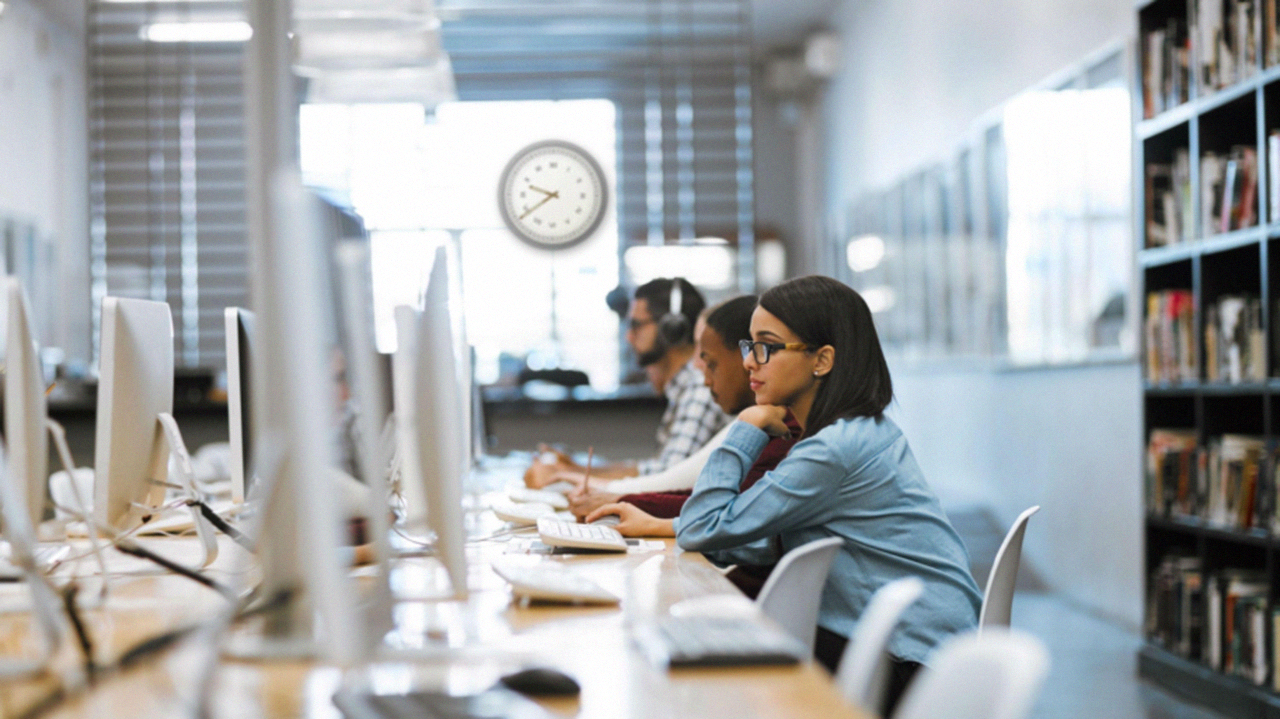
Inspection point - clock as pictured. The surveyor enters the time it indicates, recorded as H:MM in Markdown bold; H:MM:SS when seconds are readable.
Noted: **9:39**
